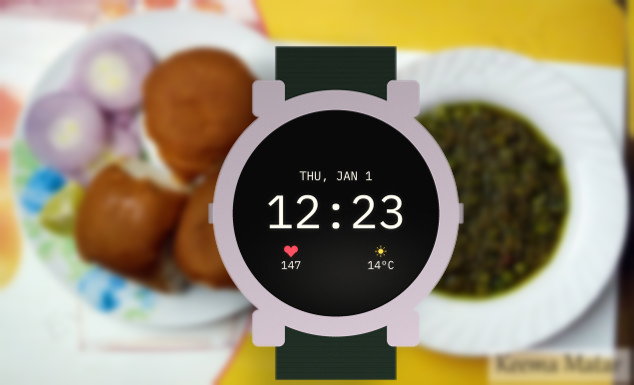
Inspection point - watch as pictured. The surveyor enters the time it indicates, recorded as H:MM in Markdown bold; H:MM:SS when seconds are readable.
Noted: **12:23**
